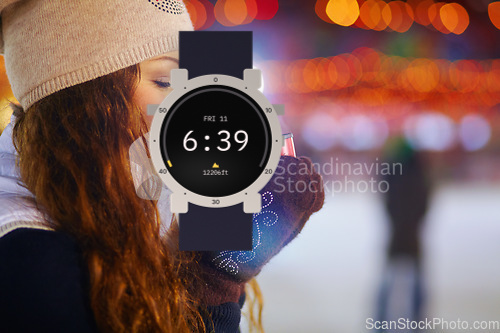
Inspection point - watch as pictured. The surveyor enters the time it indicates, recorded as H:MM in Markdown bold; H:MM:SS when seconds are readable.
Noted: **6:39**
